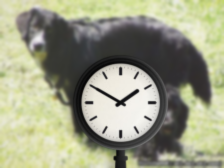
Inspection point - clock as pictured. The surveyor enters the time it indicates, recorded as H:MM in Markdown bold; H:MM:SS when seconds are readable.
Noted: **1:50**
